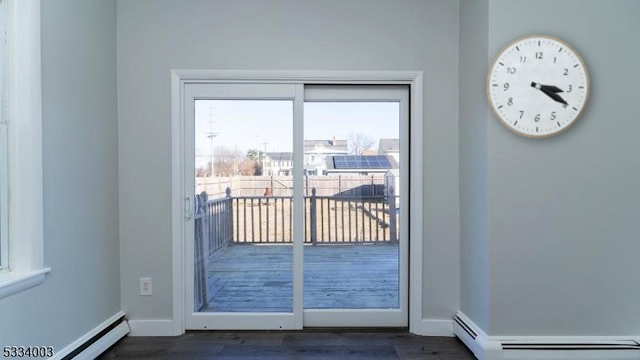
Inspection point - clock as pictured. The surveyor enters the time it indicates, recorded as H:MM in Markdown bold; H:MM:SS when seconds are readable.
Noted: **3:20**
